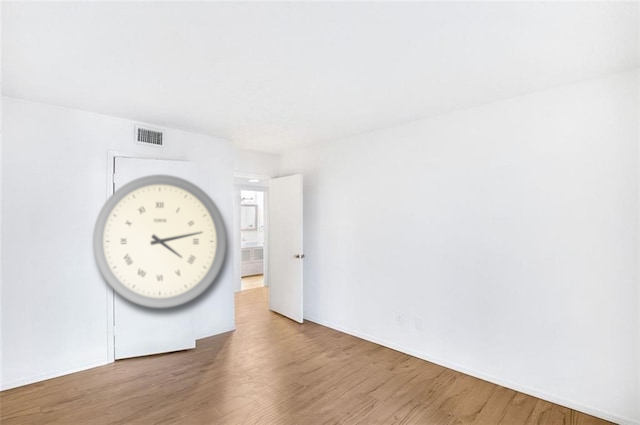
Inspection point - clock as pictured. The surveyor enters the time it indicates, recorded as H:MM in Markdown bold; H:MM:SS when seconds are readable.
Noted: **4:13**
